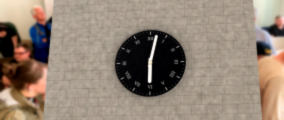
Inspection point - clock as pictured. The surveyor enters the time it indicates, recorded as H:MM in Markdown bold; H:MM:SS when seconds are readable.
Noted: **6:02**
